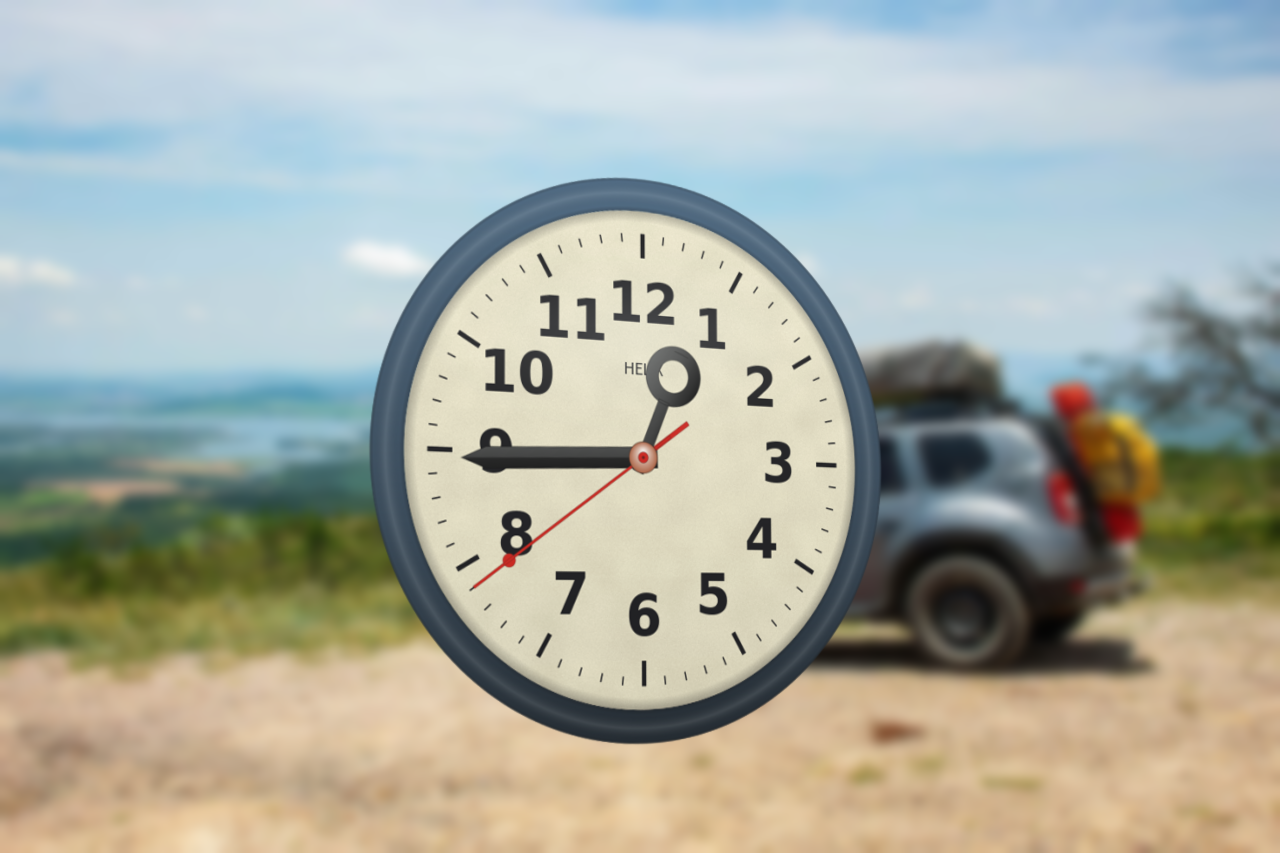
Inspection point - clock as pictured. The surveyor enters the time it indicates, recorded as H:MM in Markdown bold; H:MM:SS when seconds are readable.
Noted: **12:44:39**
